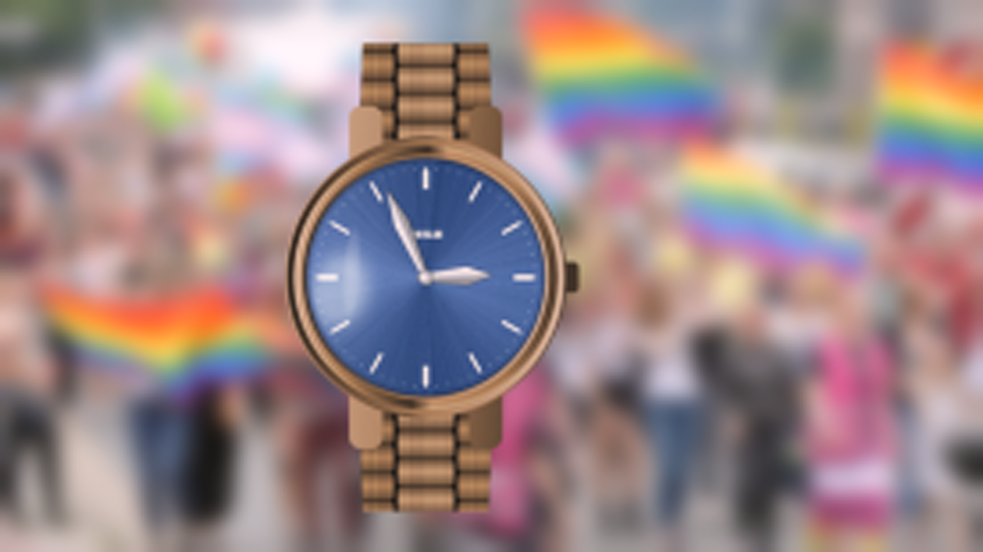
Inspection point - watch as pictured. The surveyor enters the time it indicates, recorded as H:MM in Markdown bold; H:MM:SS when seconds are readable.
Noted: **2:56**
